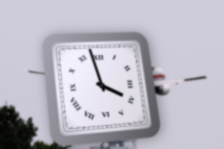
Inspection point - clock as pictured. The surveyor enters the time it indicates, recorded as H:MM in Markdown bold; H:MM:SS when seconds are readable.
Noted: **3:58**
